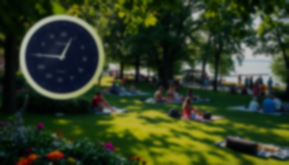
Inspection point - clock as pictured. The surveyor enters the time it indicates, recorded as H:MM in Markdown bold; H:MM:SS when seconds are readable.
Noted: **12:45**
